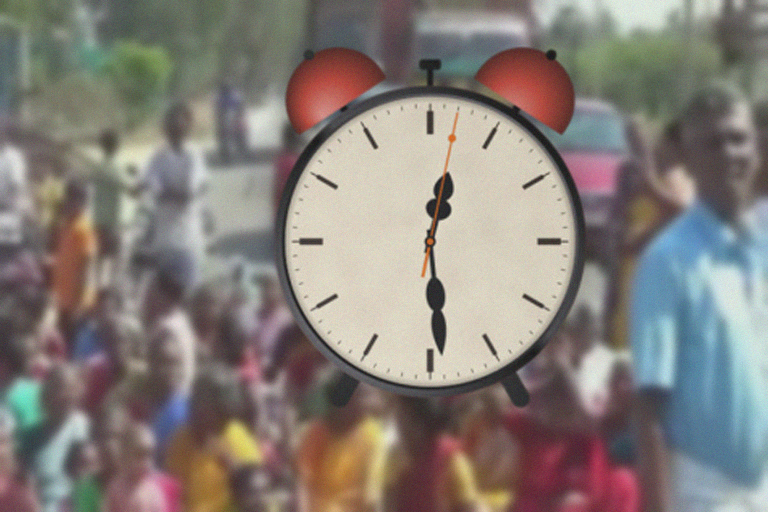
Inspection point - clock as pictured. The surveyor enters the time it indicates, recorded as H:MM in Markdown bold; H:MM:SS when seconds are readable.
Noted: **12:29:02**
